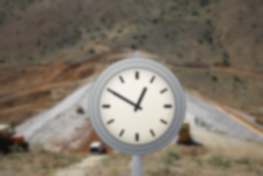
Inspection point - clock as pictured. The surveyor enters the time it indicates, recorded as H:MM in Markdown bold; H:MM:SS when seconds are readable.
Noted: **12:50**
